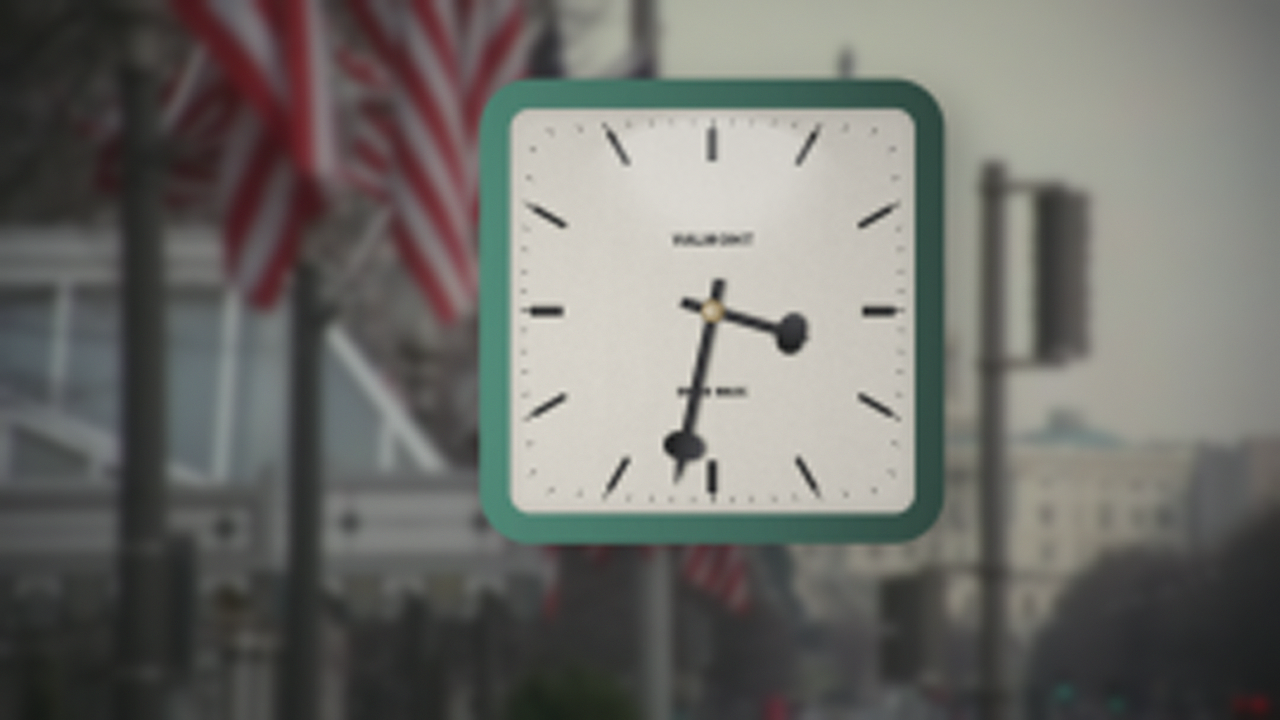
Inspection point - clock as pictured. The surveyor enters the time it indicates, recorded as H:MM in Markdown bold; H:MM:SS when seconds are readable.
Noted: **3:32**
